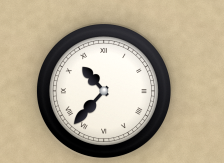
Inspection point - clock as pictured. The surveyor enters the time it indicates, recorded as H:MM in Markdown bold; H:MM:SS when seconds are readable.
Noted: **10:37**
